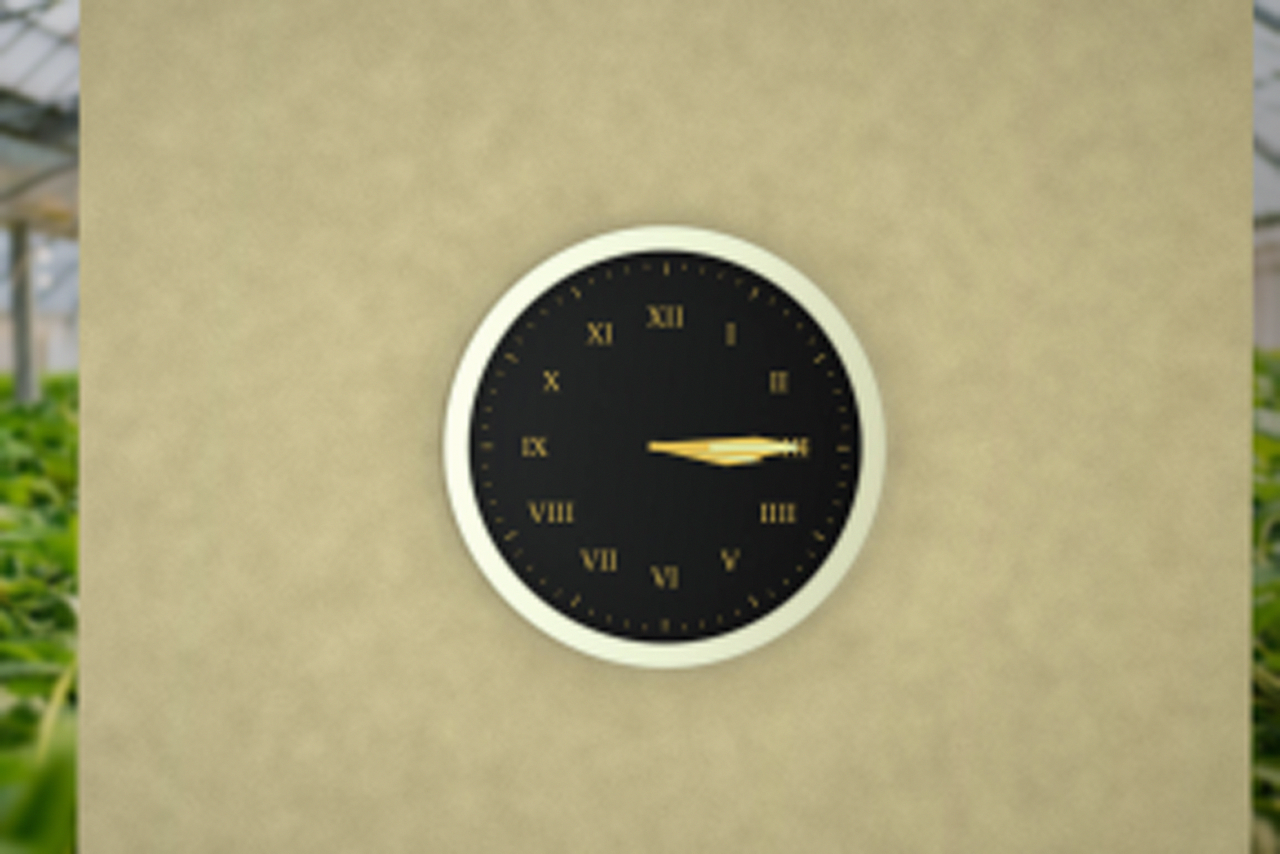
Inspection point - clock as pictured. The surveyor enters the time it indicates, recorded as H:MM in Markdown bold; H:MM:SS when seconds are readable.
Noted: **3:15**
